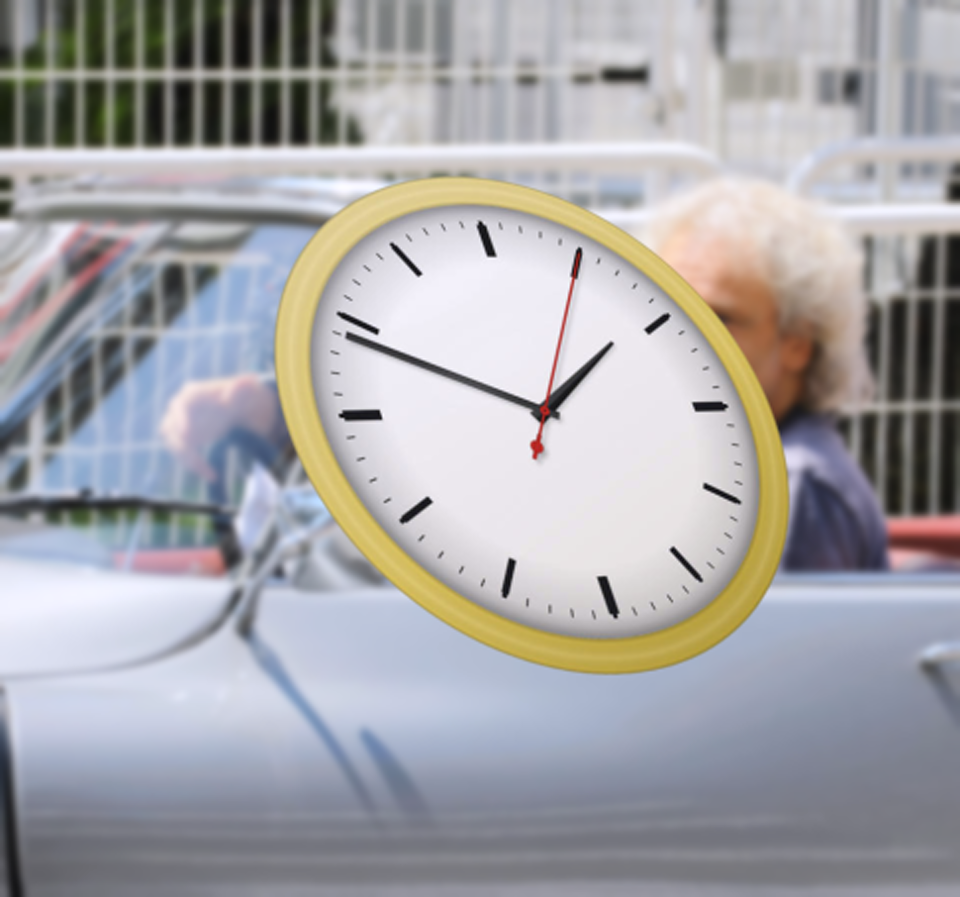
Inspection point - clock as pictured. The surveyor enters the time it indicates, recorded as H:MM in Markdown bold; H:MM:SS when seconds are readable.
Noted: **1:49:05**
